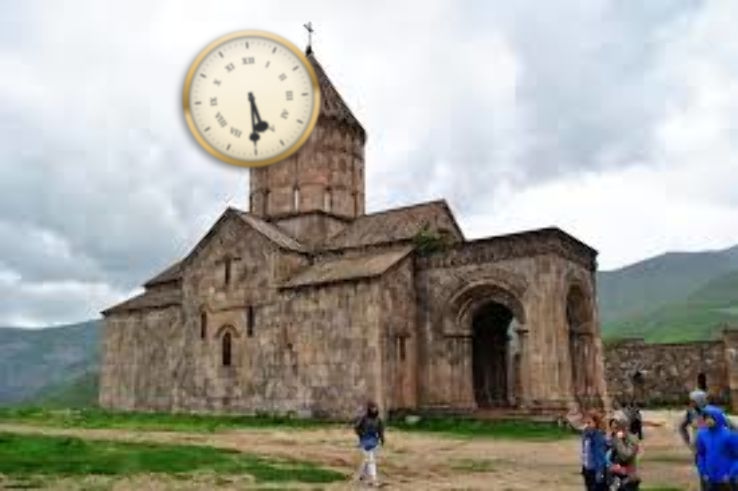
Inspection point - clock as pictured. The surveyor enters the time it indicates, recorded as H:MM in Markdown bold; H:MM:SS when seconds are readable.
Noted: **5:30**
